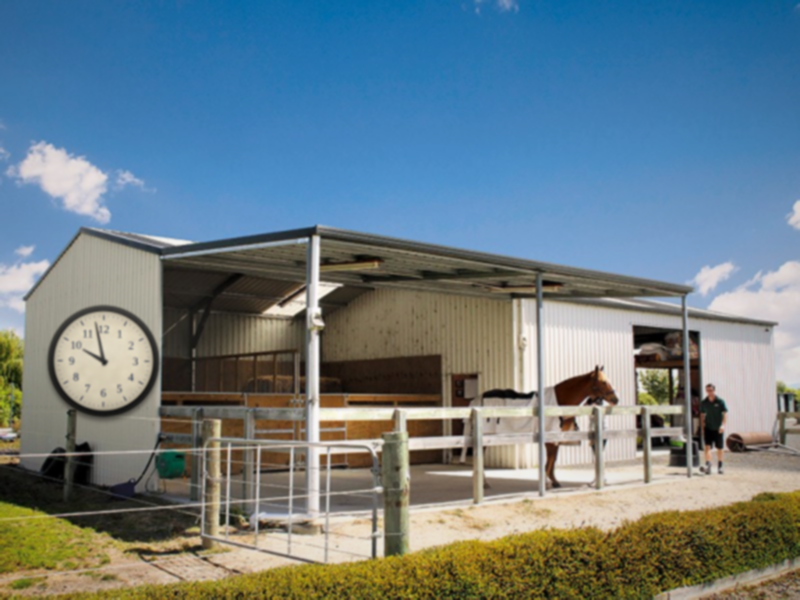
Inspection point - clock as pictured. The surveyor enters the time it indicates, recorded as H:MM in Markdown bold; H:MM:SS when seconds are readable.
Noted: **9:58**
